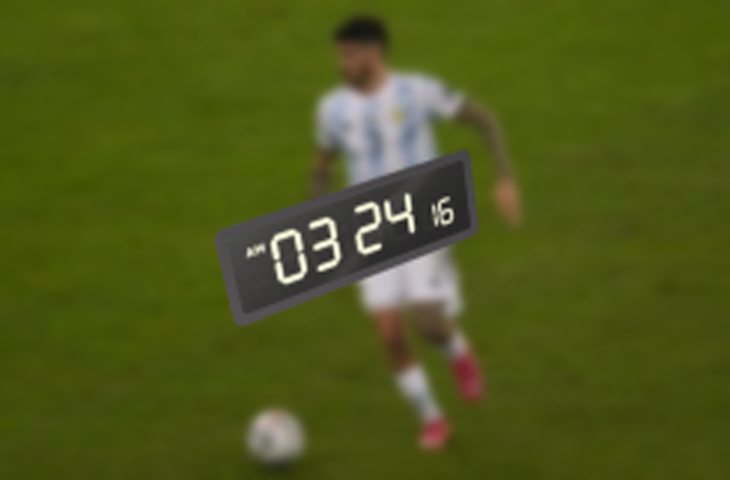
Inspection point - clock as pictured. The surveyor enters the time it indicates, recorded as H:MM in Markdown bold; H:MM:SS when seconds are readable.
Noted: **3:24:16**
